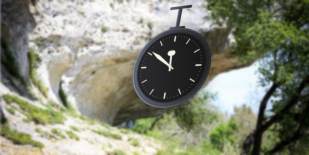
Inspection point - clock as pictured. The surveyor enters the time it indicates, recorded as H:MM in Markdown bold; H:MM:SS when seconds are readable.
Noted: **11:51**
